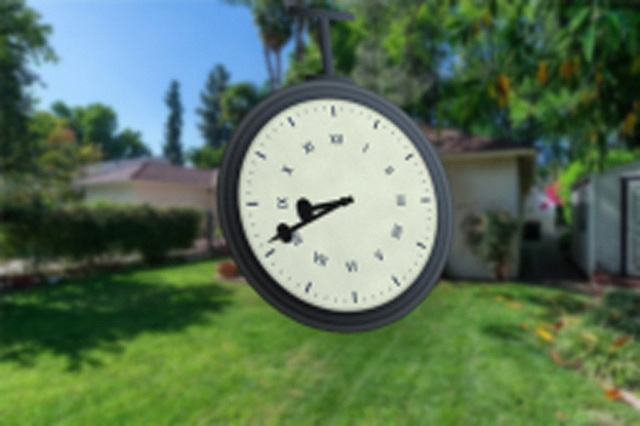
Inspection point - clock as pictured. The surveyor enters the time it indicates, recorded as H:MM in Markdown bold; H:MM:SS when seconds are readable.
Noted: **8:41**
